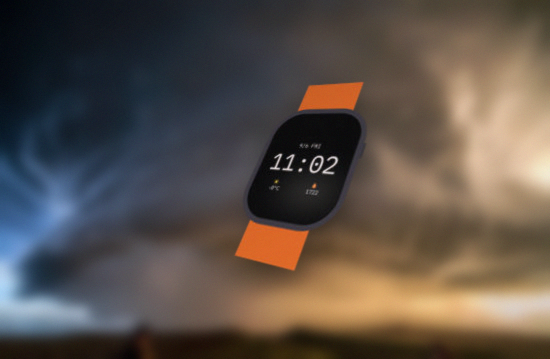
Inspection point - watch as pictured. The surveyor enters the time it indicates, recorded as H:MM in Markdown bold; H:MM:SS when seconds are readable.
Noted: **11:02**
